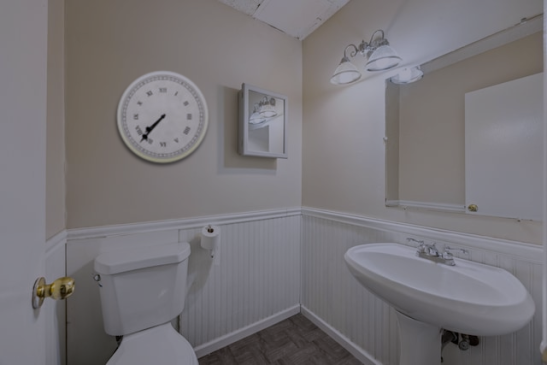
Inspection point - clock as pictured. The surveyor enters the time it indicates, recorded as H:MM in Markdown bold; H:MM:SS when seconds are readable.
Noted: **7:37**
